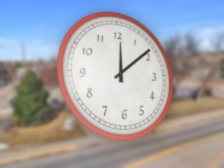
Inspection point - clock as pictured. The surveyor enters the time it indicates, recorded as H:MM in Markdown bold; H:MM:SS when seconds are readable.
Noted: **12:09**
